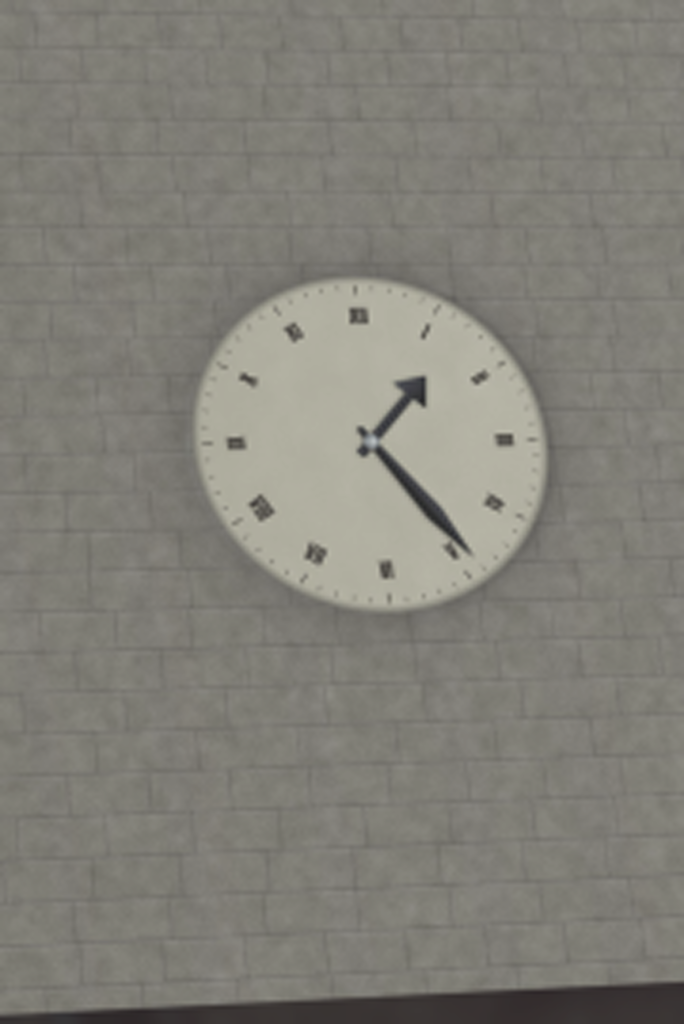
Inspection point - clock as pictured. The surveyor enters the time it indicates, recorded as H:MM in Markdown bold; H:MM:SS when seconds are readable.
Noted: **1:24**
